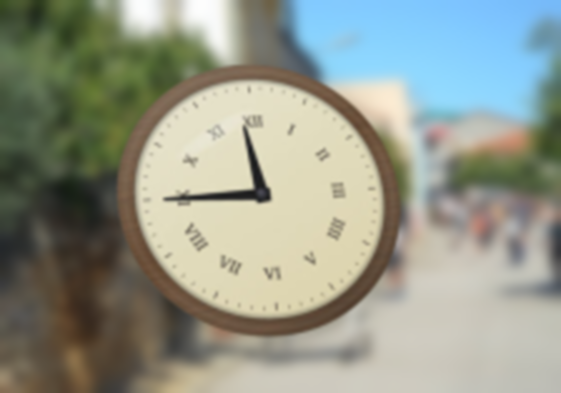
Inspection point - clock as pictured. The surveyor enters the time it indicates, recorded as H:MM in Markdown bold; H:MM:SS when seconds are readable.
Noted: **11:45**
